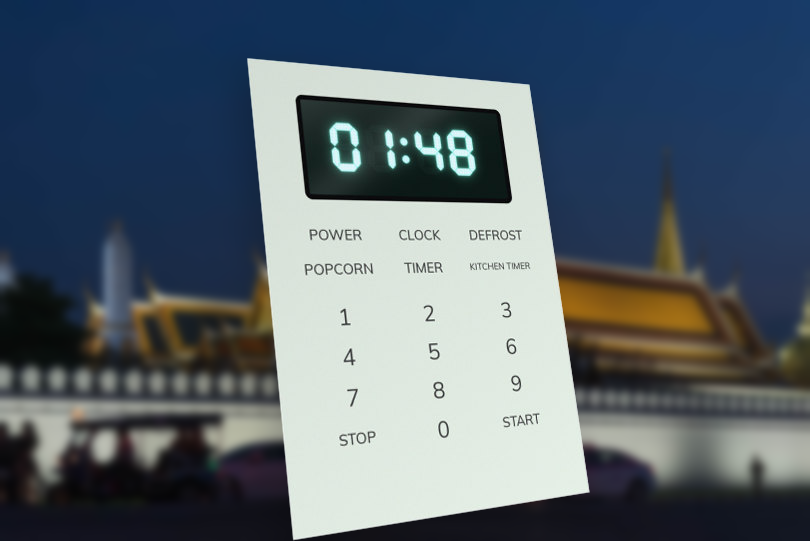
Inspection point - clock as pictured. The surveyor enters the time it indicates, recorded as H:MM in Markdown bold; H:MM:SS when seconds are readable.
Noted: **1:48**
